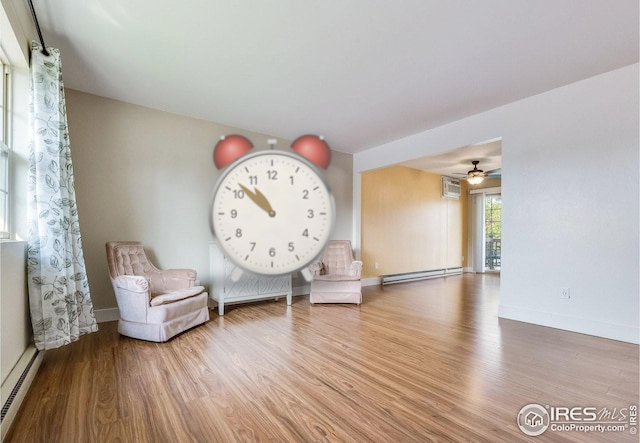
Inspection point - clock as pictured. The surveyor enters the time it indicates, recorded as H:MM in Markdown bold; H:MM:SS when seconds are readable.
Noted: **10:52**
